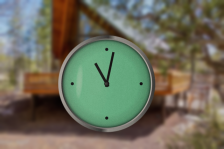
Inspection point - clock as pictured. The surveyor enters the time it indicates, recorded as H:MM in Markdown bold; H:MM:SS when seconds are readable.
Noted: **11:02**
